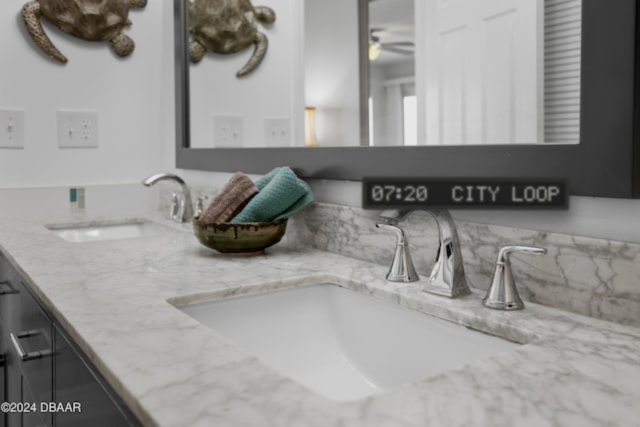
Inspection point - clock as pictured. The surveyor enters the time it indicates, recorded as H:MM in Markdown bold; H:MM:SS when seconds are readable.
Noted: **7:20**
